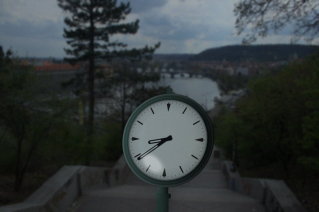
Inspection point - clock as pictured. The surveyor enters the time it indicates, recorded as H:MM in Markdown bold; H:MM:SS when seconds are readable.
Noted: **8:39**
